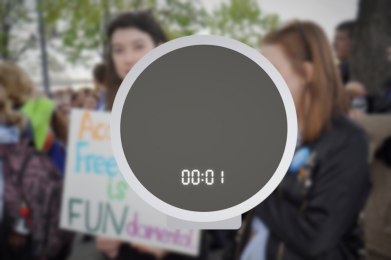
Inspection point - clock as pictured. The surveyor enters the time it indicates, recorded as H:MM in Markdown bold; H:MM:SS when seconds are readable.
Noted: **0:01**
